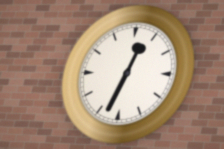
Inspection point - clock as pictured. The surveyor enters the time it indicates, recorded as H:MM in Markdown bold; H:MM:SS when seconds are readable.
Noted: **12:33**
